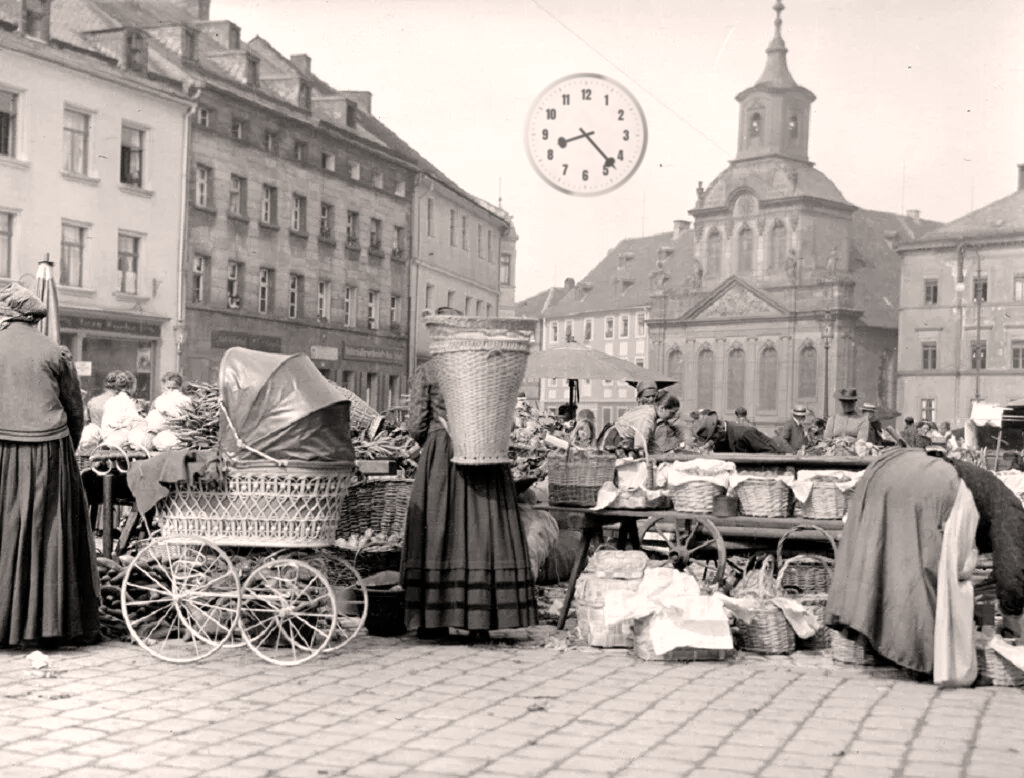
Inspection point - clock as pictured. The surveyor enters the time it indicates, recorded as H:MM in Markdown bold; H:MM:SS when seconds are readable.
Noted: **8:23**
